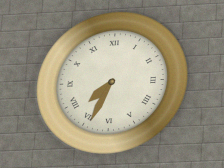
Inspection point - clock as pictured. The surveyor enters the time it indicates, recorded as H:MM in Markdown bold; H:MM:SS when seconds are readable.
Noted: **7:34**
